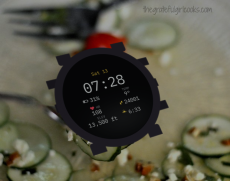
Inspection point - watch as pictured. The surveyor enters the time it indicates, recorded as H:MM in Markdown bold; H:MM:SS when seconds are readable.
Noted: **7:28**
